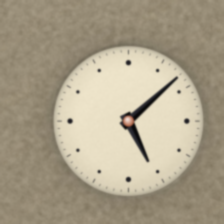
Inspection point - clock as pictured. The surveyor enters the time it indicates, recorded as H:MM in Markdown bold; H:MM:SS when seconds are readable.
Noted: **5:08**
